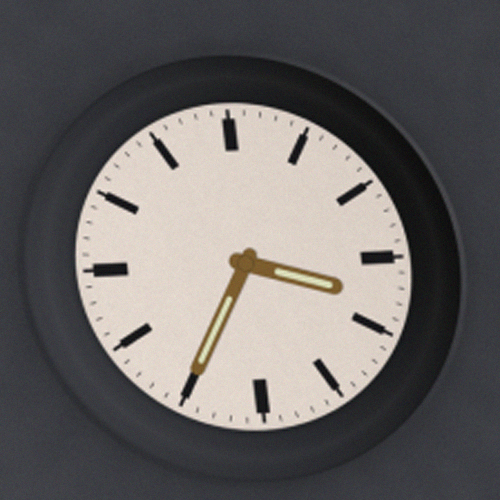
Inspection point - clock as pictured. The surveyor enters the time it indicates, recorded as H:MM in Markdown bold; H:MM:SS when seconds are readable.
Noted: **3:35**
